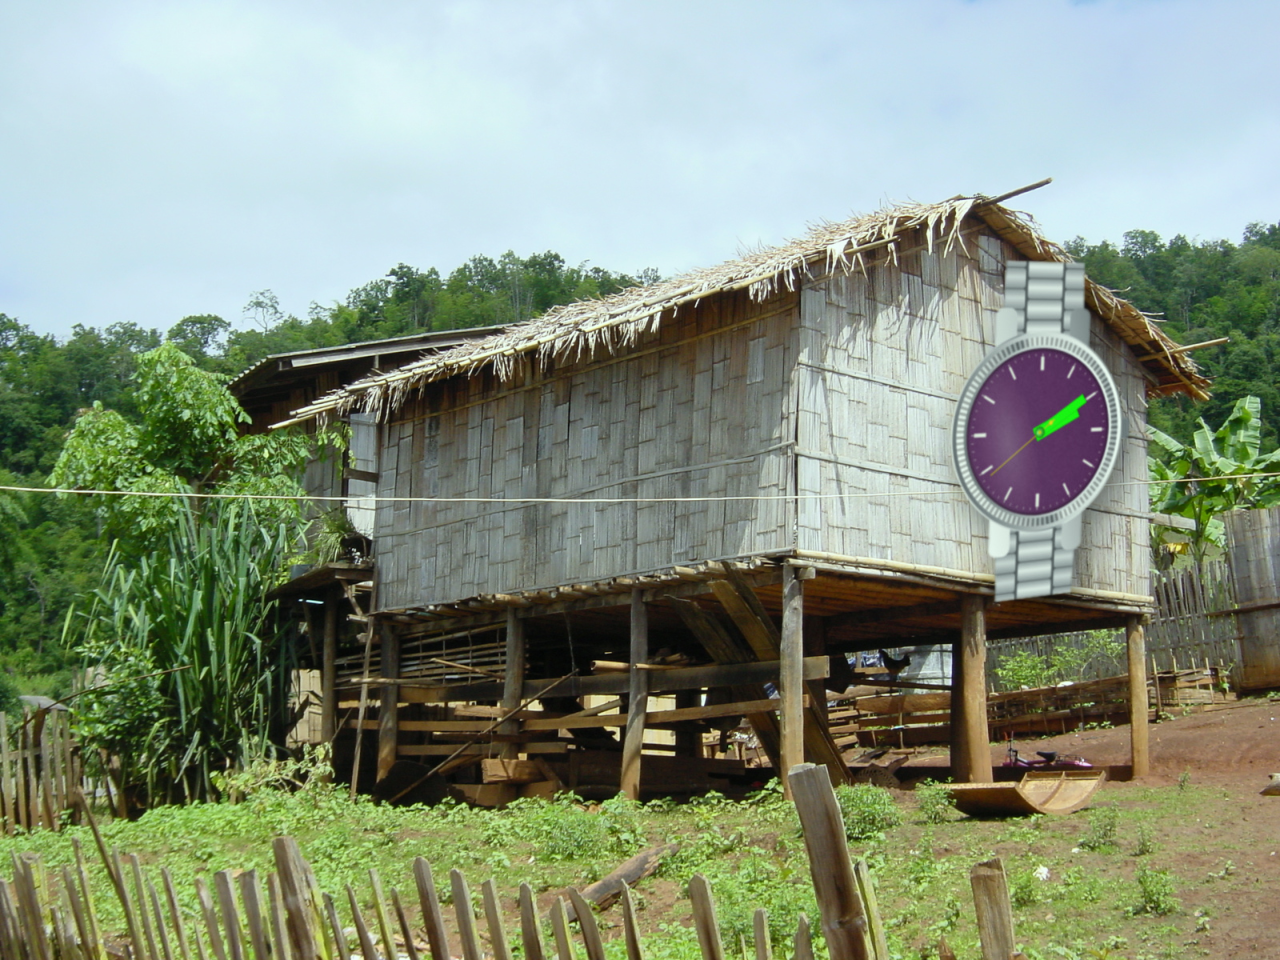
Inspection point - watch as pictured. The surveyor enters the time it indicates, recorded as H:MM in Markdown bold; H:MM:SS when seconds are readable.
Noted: **2:09:39**
